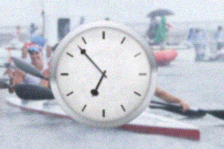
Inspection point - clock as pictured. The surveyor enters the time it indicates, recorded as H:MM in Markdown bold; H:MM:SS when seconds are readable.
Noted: **6:53**
